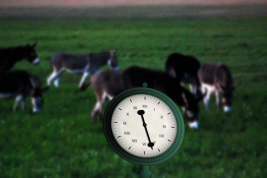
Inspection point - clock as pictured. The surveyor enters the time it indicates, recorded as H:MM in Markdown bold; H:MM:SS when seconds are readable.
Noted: **11:27**
